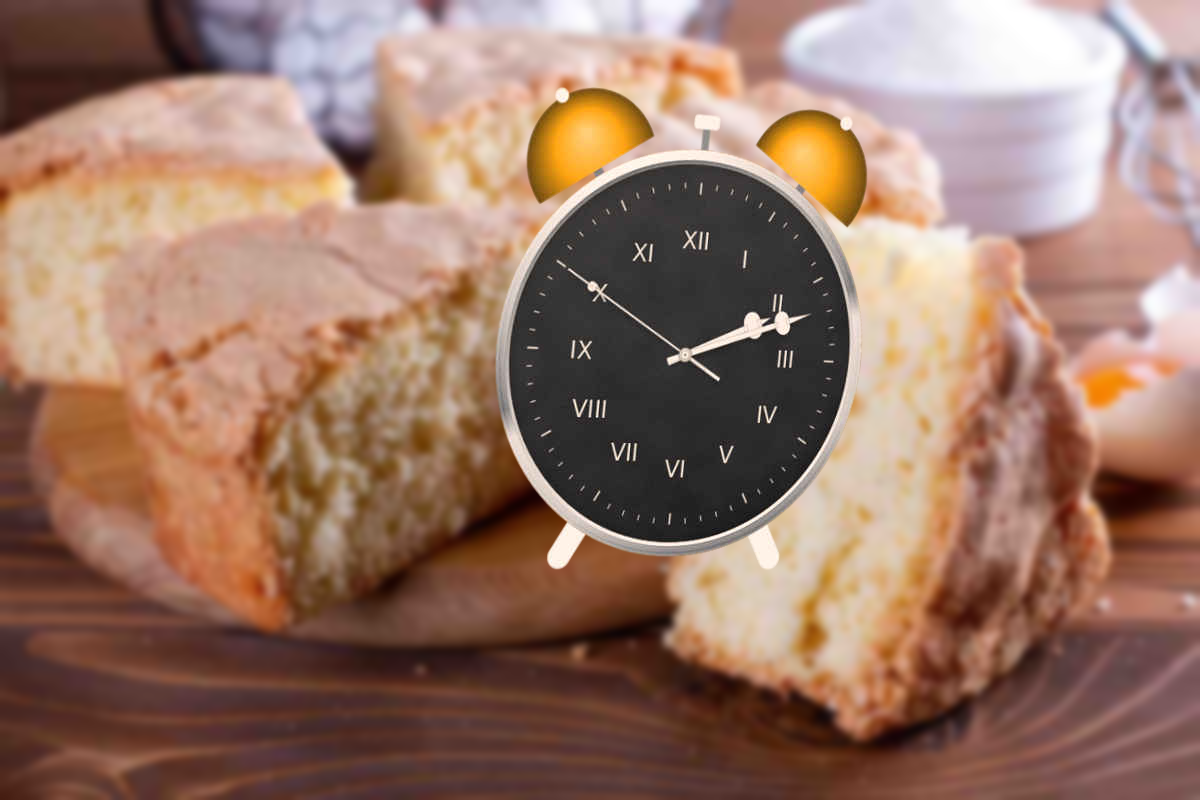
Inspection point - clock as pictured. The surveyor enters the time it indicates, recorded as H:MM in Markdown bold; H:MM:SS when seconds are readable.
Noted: **2:11:50**
